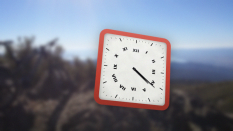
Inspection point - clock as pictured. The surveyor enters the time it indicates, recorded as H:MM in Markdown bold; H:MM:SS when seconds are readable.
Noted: **4:21**
